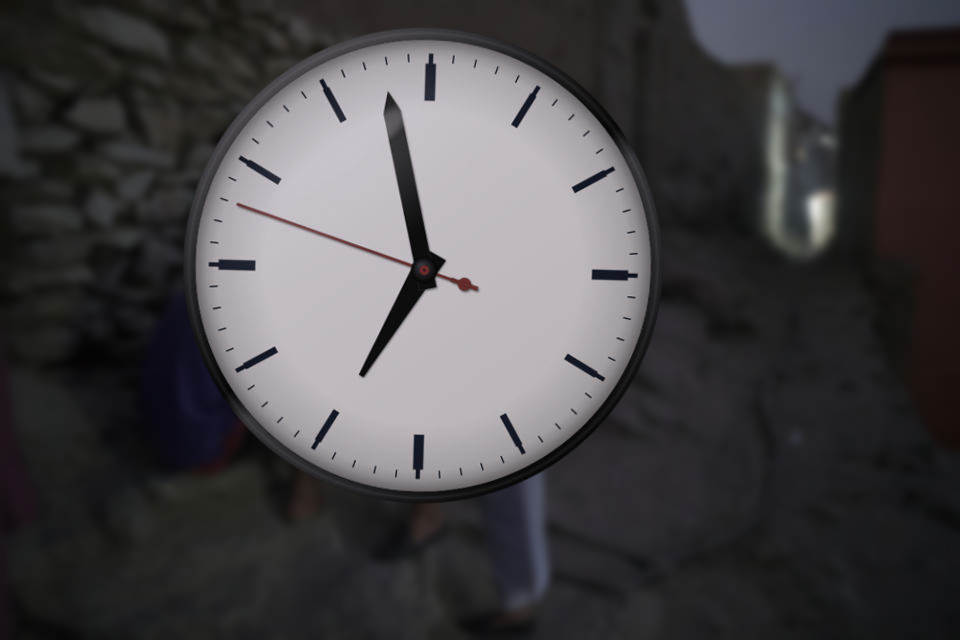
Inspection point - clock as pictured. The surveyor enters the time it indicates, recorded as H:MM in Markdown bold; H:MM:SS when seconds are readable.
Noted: **6:57:48**
